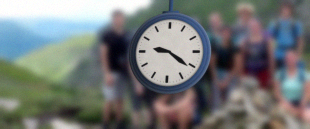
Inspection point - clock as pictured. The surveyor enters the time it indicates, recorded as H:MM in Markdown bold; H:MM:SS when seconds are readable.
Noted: **9:21**
